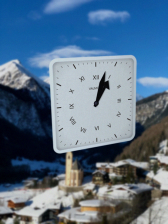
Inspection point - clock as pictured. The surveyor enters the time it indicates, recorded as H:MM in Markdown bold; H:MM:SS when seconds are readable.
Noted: **1:03**
